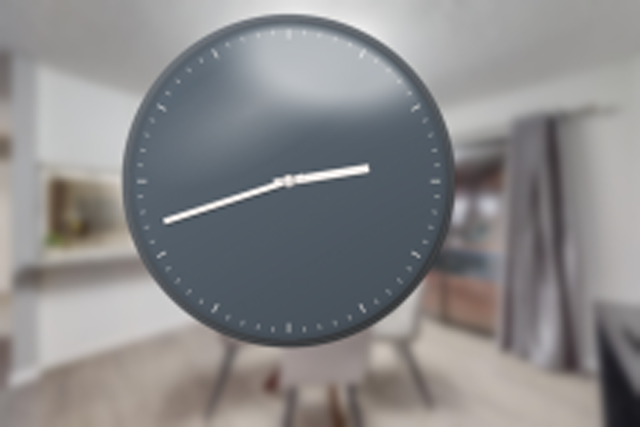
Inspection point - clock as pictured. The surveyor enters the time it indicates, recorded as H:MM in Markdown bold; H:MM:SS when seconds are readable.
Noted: **2:42**
